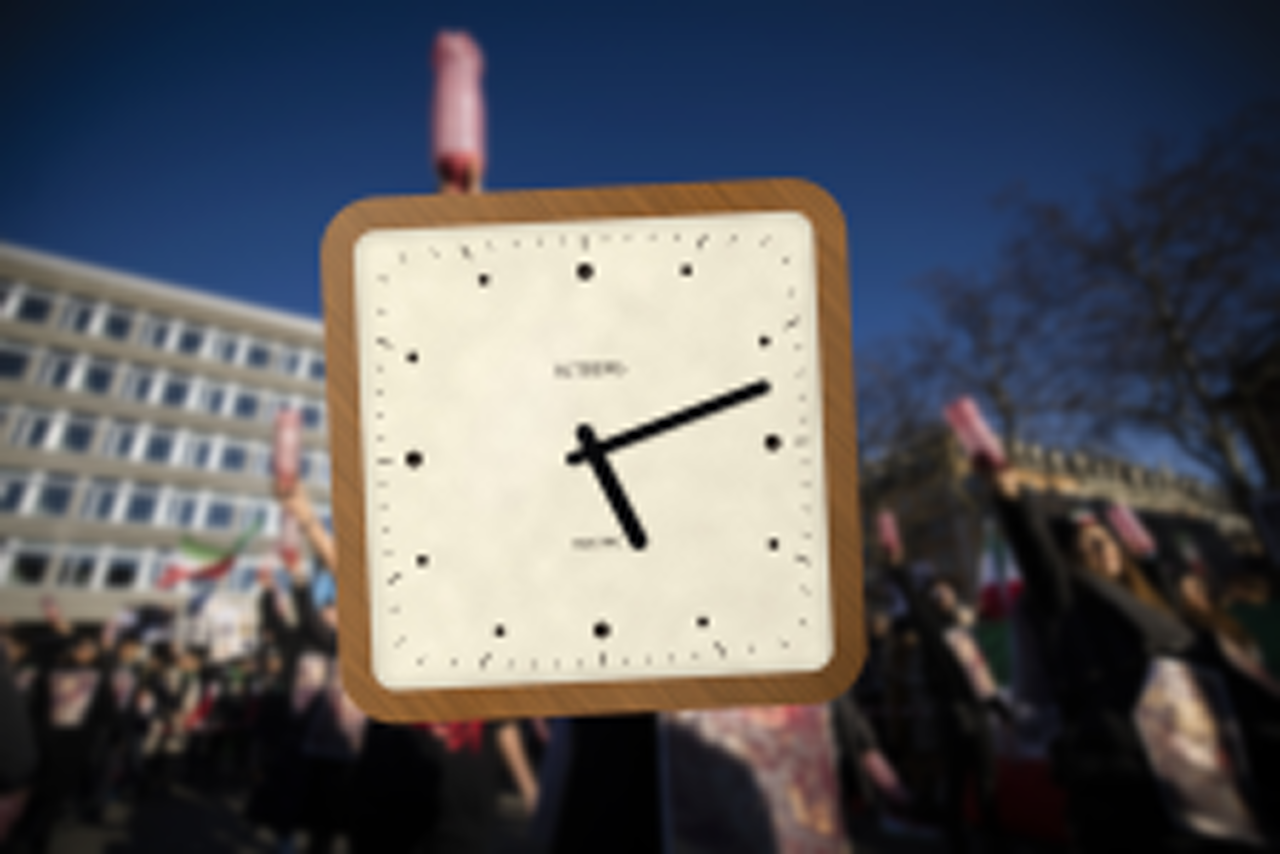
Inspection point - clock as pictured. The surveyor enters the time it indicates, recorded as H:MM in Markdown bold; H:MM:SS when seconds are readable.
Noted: **5:12**
